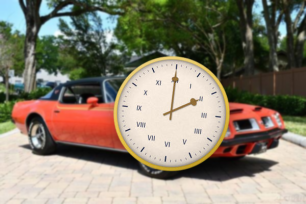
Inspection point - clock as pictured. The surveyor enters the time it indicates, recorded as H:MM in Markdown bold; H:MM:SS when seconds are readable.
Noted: **2:00**
